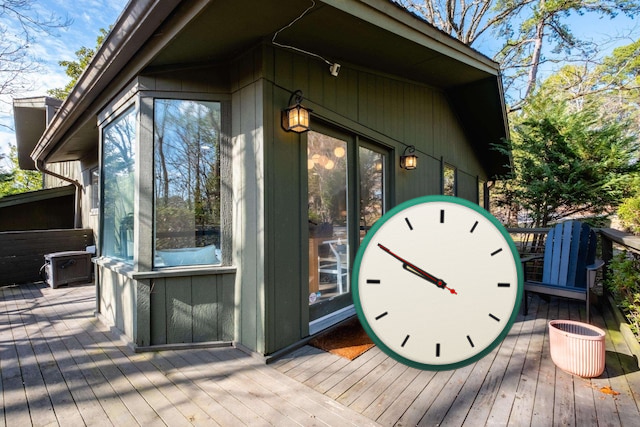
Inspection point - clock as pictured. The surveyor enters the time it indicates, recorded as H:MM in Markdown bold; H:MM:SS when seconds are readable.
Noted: **9:49:50**
